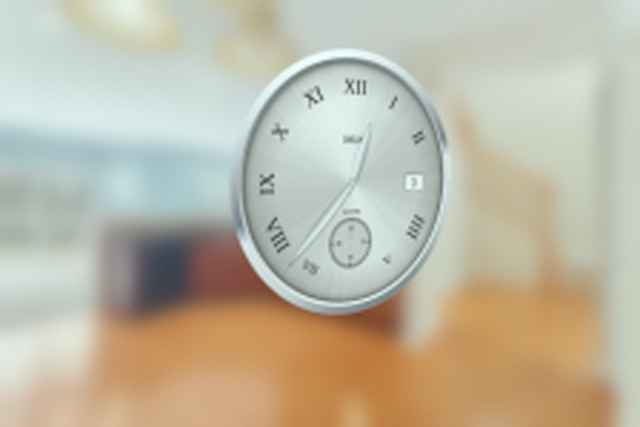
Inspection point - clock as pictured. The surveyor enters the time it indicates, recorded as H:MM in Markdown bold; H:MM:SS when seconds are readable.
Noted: **12:37**
